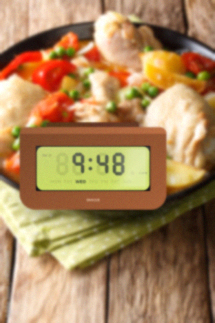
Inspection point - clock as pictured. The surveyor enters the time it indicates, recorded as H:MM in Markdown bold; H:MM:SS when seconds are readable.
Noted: **9:48**
